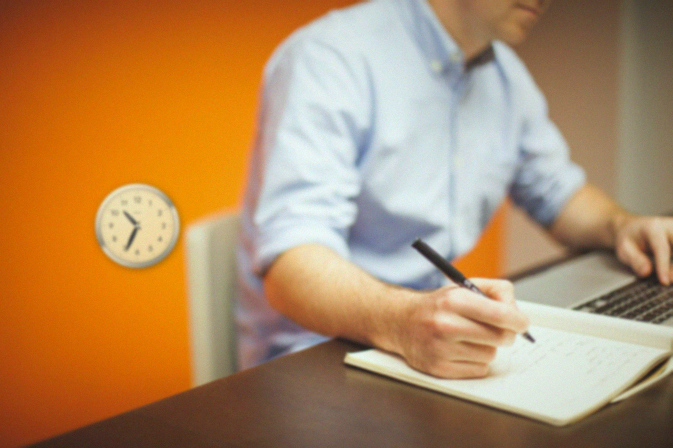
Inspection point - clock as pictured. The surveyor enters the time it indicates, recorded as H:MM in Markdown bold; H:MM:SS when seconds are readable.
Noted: **10:34**
